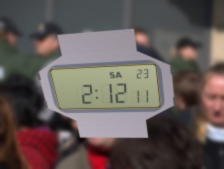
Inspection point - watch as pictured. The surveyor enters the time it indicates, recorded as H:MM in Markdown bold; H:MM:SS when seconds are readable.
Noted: **2:12:11**
